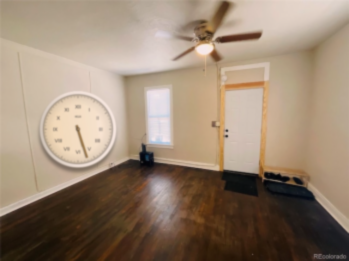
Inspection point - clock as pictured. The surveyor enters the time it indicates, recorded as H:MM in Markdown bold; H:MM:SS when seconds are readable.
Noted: **5:27**
